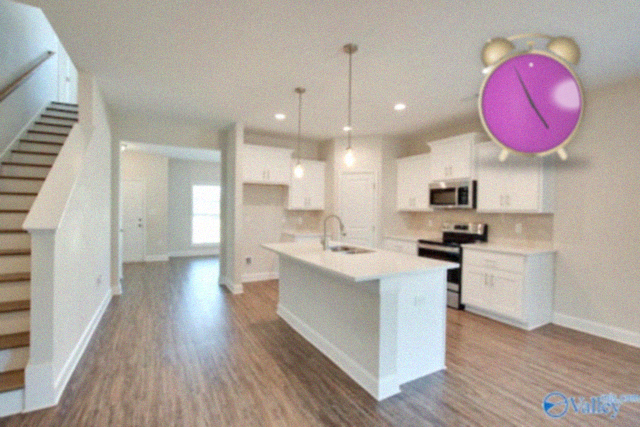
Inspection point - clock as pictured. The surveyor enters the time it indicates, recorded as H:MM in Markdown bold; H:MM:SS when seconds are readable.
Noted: **4:56**
